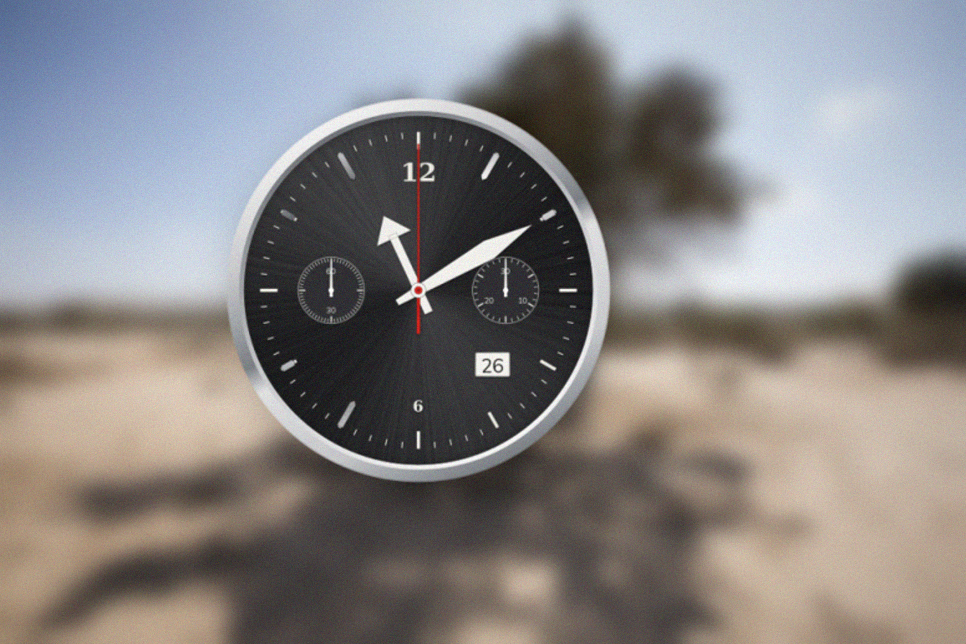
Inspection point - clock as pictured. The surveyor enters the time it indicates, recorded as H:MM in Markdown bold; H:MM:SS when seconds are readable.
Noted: **11:10**
